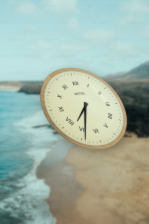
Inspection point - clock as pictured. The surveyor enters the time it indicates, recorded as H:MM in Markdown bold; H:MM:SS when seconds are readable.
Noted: **7:34**
